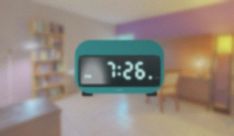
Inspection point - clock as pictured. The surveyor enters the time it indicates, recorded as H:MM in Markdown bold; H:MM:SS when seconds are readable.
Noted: **7:26**
